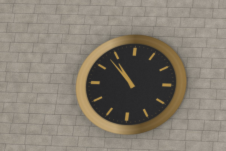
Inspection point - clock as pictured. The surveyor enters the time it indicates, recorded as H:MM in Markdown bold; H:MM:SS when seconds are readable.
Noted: **10:53**
